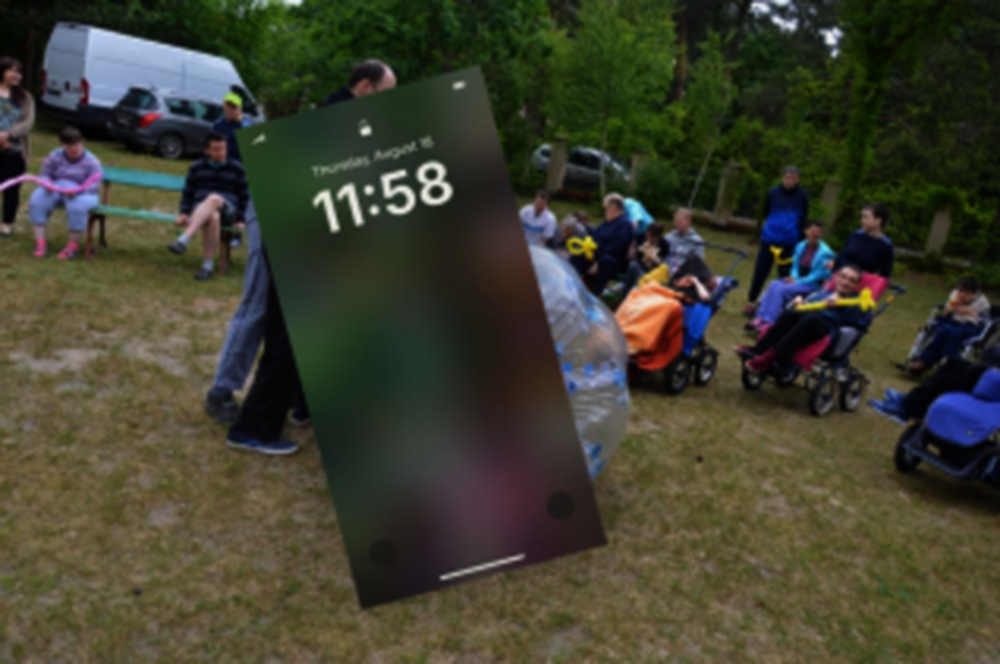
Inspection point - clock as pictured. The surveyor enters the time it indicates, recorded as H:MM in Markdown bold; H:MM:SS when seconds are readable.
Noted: **11:58**
